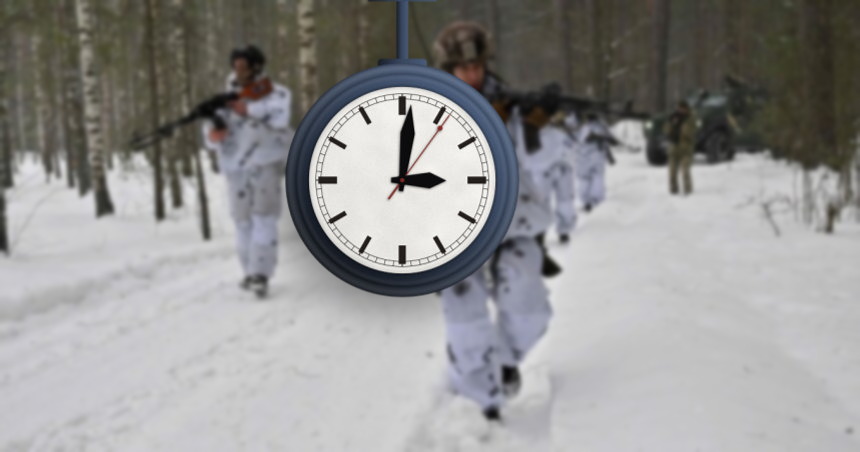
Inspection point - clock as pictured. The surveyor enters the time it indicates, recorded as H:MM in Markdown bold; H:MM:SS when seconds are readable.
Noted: **3:01:06**
